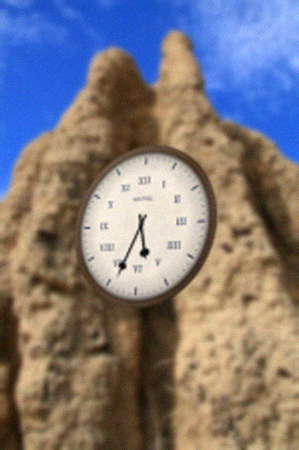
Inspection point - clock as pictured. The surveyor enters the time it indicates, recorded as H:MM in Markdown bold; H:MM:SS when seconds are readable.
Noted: **5:34**
